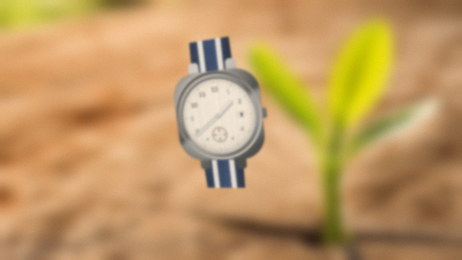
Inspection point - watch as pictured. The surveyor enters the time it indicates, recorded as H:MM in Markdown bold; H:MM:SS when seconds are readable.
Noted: **1:39**
